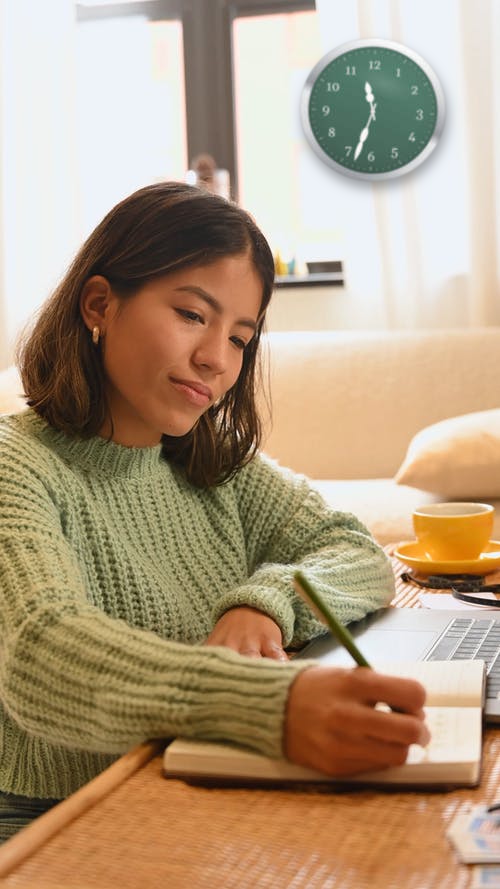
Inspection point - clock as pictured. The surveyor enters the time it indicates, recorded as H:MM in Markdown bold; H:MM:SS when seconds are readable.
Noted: **11:33**
